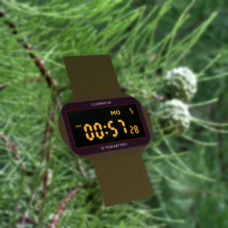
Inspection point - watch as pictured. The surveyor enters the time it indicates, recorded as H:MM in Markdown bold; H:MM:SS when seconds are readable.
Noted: **0:57**
